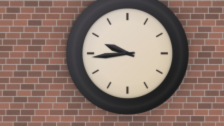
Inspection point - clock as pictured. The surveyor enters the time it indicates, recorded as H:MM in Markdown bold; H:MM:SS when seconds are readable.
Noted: **9:44**
